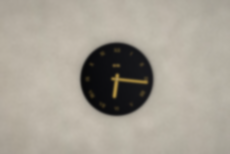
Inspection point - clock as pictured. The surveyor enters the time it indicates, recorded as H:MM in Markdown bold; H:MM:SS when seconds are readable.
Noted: **6:16**
